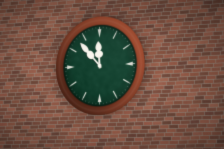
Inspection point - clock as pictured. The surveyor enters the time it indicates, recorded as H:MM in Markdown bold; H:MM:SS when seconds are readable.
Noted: **11:53**
